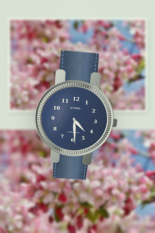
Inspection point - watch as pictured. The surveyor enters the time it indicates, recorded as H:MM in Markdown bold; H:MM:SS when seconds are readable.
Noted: **4:29**
